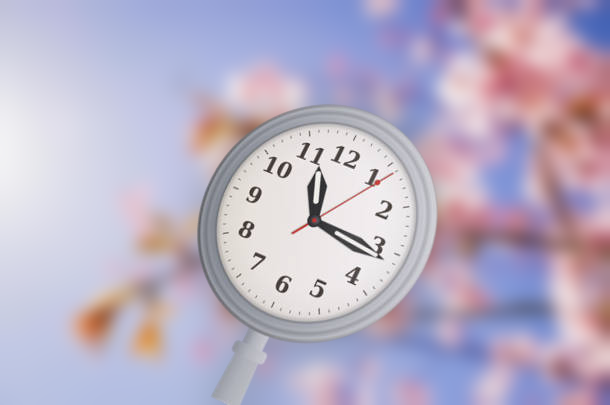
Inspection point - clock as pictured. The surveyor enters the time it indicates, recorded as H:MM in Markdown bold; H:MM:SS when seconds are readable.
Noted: **11:16:06**
